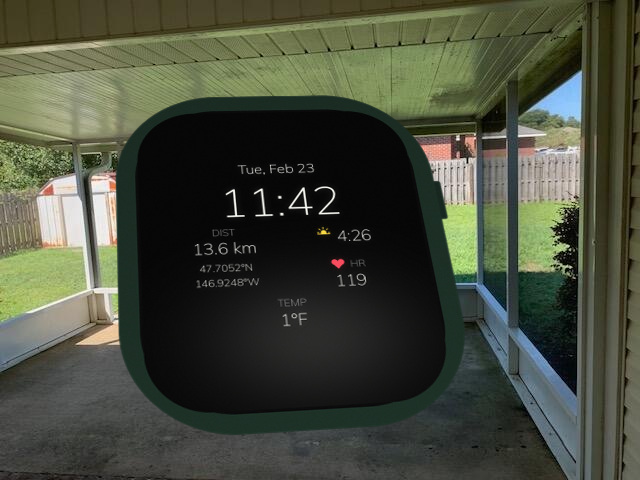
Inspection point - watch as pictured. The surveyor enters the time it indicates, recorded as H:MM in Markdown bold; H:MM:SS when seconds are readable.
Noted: **11:42**
